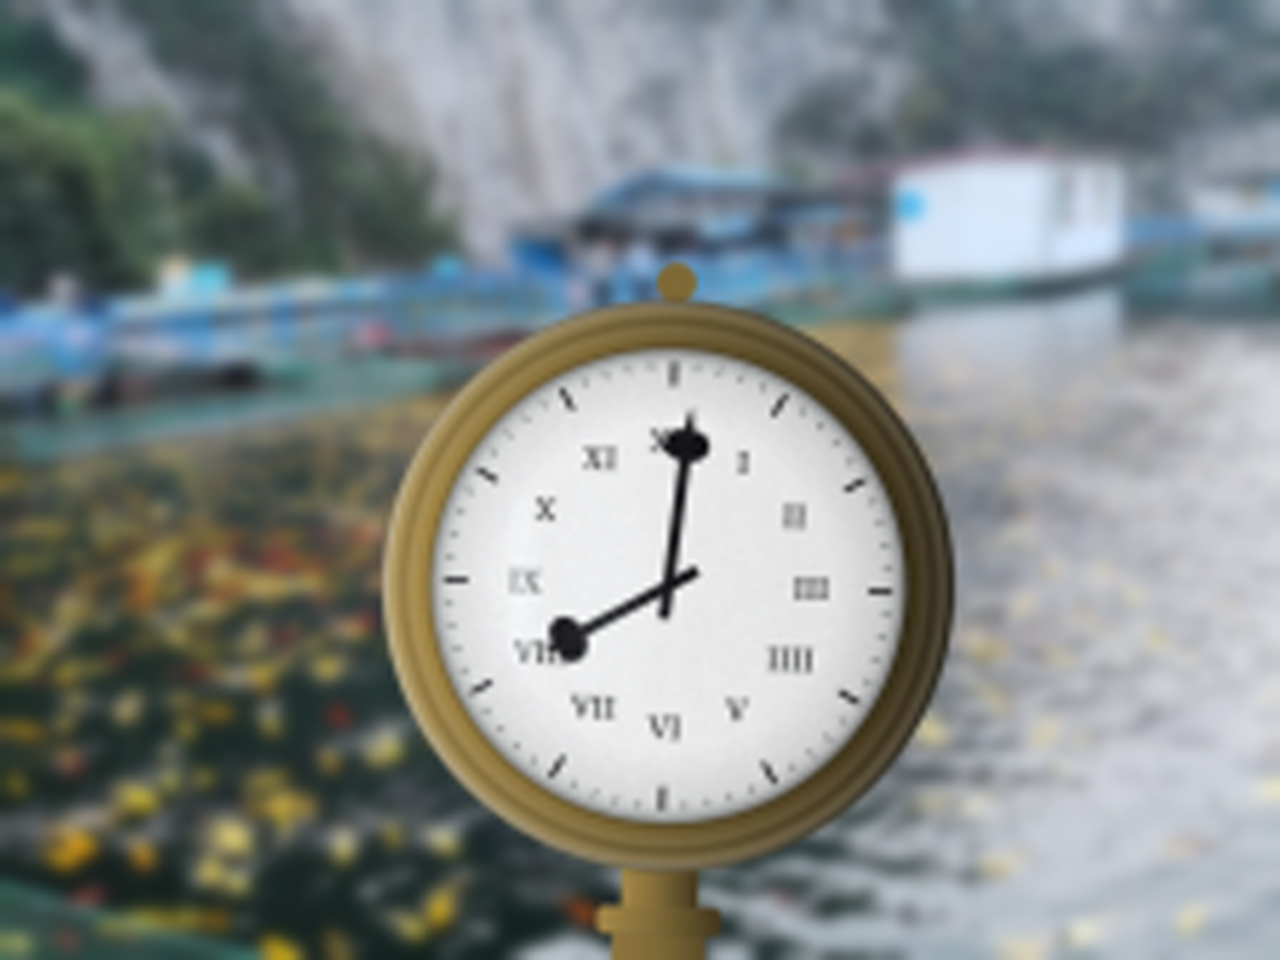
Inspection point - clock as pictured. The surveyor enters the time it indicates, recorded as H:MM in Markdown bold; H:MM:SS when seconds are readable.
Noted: **8:01**
